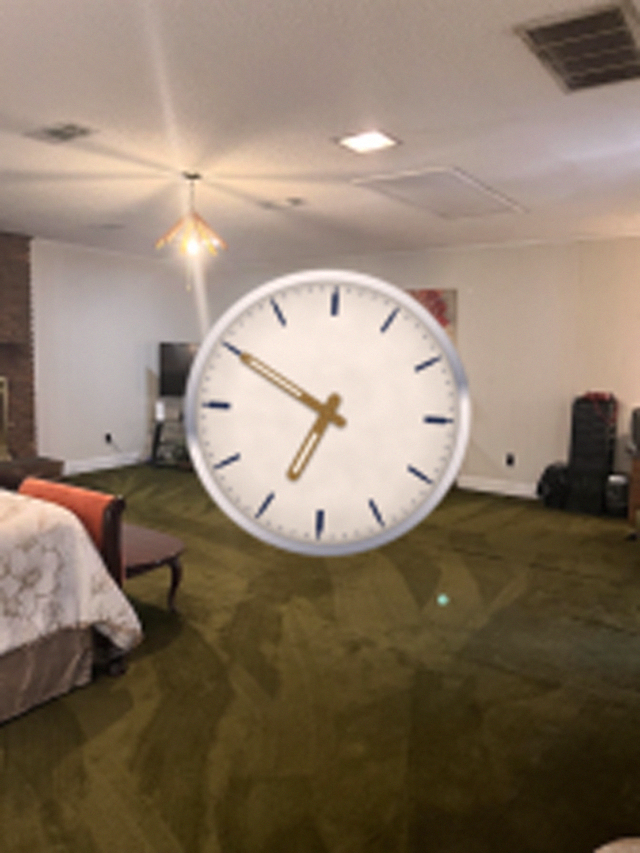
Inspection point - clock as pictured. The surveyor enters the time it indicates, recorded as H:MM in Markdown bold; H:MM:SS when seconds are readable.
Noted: **6:50**
